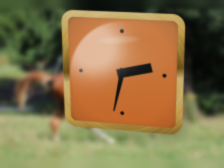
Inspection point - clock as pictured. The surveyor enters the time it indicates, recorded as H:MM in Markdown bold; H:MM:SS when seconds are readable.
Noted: **2:32**
